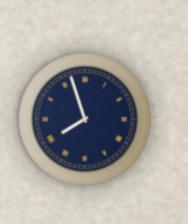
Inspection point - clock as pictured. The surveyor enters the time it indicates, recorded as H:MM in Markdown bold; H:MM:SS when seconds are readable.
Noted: **7:57**
